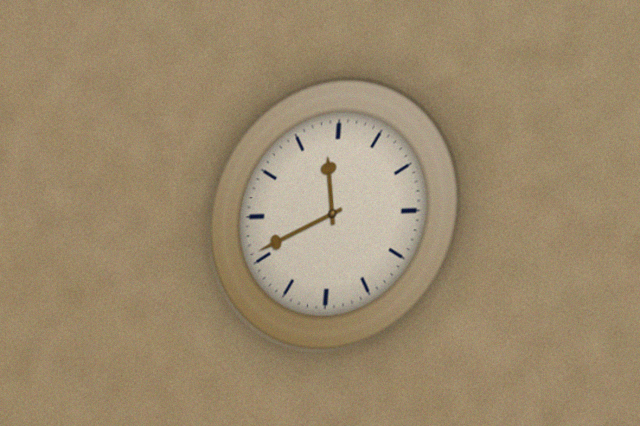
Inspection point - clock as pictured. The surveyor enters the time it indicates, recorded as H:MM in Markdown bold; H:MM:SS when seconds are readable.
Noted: **11:41**
